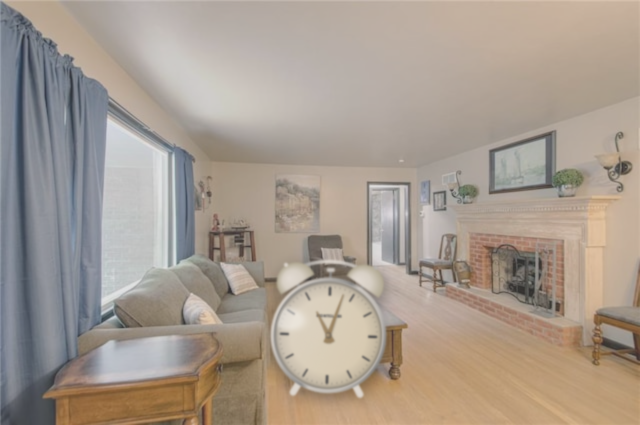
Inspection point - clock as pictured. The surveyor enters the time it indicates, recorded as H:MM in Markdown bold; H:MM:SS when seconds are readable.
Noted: **11:03**
